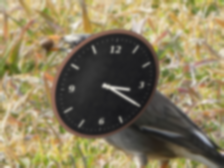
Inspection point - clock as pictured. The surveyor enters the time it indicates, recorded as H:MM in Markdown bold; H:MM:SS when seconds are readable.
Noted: **3:20**
